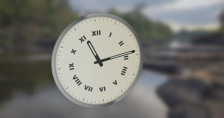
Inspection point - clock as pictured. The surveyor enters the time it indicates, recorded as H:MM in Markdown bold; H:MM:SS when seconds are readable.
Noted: **11:14**
